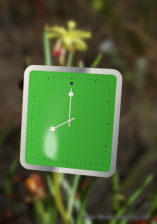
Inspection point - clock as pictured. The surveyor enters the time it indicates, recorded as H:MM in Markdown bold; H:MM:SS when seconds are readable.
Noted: **8:00**
